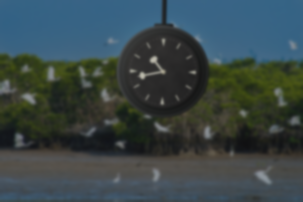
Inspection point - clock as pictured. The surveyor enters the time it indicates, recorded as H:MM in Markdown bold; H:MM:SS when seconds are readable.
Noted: **10:43**
